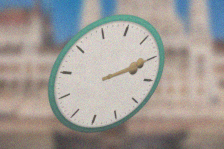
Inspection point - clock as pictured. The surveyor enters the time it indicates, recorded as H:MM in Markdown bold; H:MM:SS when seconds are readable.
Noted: **2:10**
